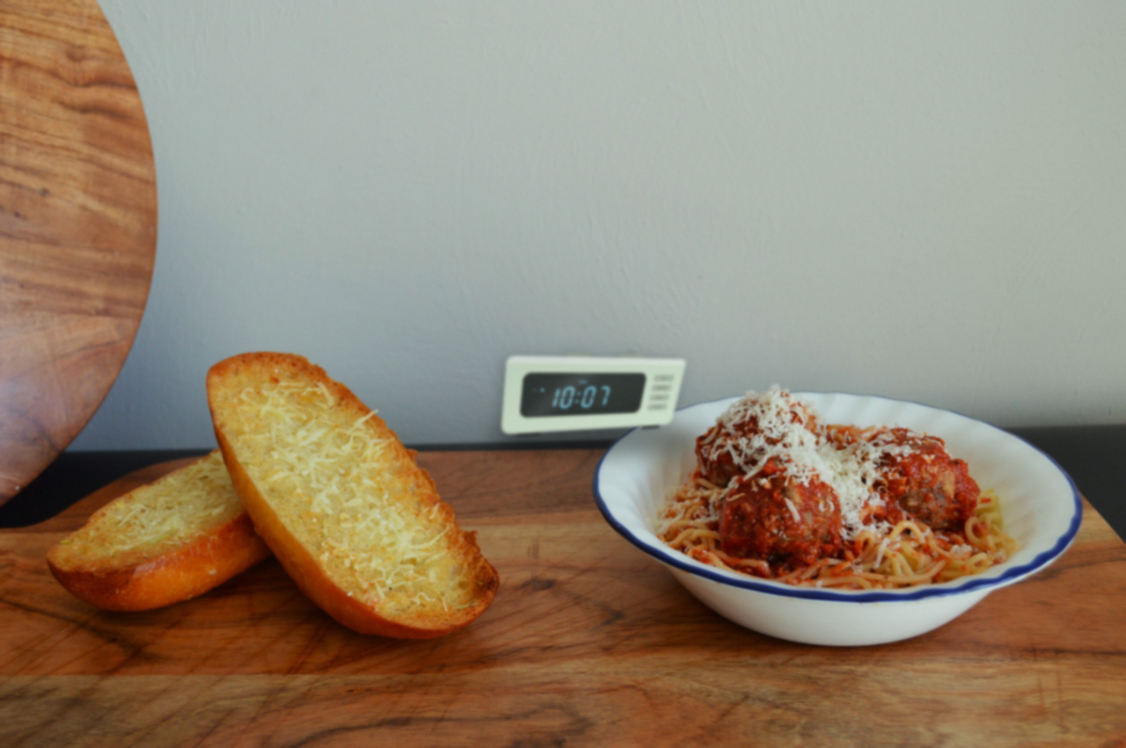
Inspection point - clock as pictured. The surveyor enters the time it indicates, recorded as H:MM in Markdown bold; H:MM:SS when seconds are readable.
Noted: **10:07**
